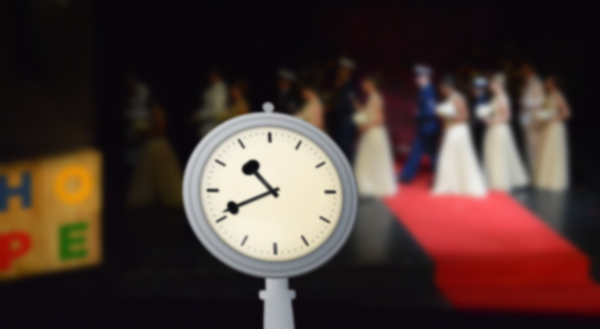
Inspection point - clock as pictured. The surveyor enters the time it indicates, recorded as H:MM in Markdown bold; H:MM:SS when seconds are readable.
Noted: **10:41**
